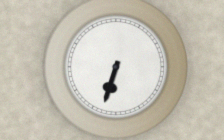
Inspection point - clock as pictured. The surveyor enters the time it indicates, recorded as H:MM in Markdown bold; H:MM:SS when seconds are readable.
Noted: **6:33**
